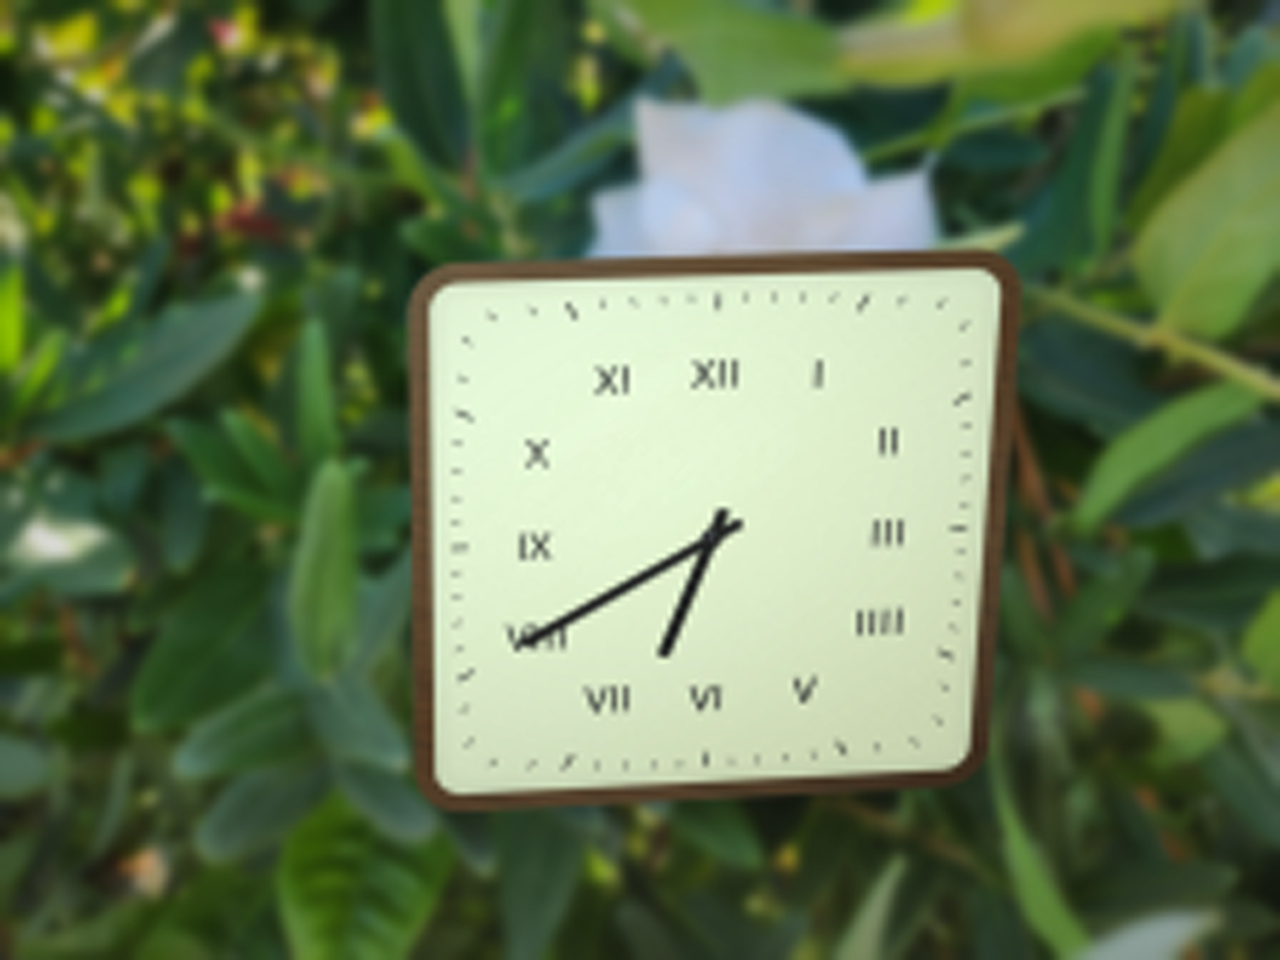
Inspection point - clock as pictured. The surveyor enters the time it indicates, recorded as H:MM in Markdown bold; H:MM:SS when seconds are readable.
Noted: **6:40**
